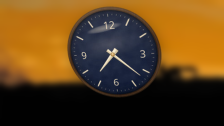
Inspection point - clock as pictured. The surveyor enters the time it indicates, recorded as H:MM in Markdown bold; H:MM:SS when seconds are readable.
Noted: **7:22**
